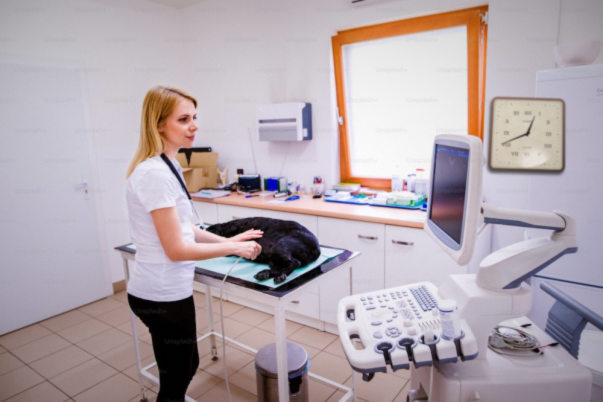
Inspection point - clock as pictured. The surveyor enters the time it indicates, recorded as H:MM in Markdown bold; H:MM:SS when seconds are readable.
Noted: **12:41**
